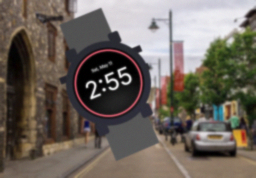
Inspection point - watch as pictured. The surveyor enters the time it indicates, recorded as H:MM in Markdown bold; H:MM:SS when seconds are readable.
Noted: **2:55**
